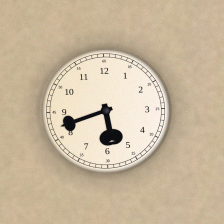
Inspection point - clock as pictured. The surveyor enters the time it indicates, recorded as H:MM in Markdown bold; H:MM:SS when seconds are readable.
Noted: **5:42**
